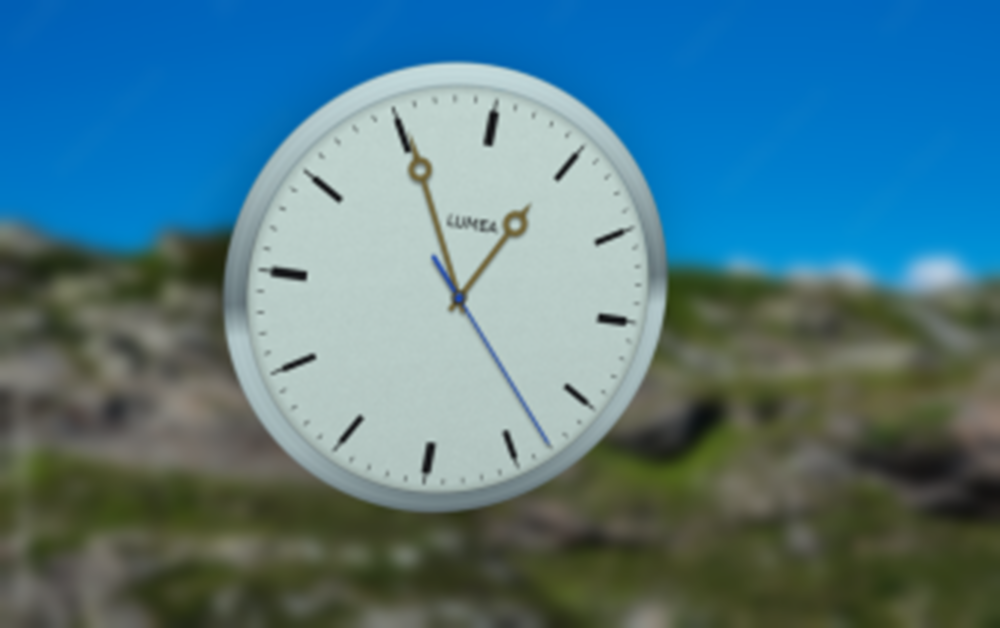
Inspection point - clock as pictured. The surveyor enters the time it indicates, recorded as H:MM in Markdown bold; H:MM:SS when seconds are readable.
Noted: **12:55:23**
